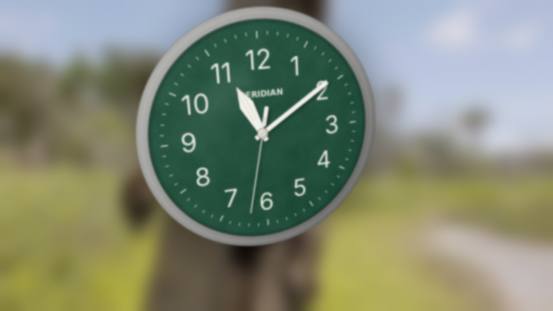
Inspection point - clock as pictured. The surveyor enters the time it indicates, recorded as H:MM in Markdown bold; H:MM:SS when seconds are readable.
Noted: **11:09:32**
